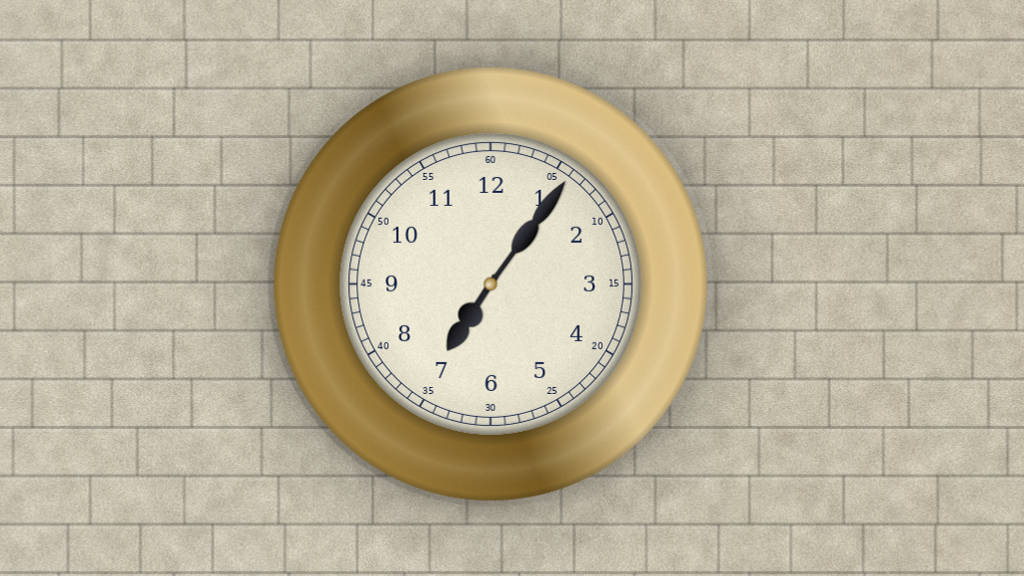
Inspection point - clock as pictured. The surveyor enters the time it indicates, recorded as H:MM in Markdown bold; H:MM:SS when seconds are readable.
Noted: **7:06**
